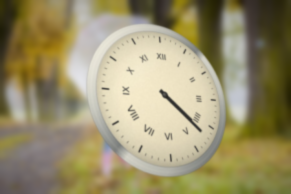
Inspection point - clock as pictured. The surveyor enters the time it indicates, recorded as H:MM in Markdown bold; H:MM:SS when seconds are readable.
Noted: **4:22**
